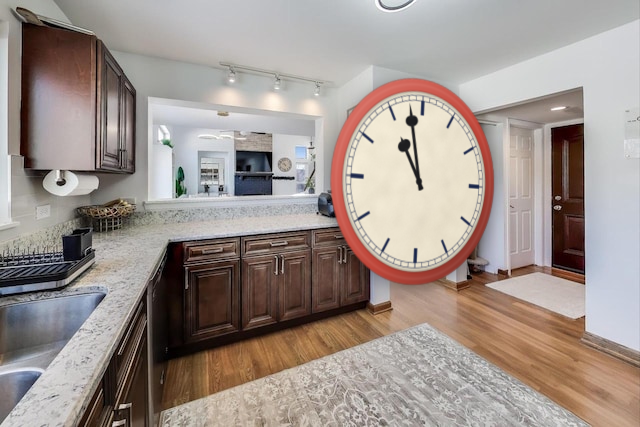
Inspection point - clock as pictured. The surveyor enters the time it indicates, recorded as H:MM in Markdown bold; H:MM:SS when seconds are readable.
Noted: **10:58**
